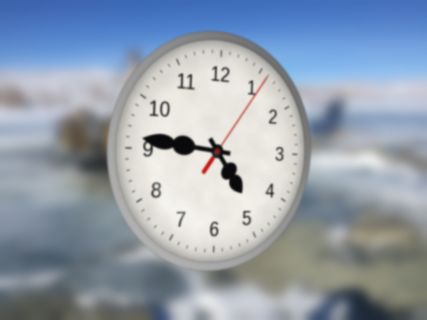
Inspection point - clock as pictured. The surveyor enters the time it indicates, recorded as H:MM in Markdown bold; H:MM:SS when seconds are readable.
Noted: **4:46:06**
